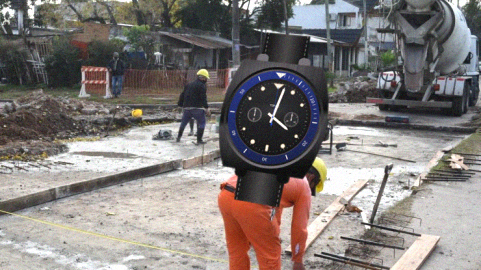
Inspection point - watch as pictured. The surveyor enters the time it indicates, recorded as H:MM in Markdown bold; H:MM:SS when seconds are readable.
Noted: **4:02**
